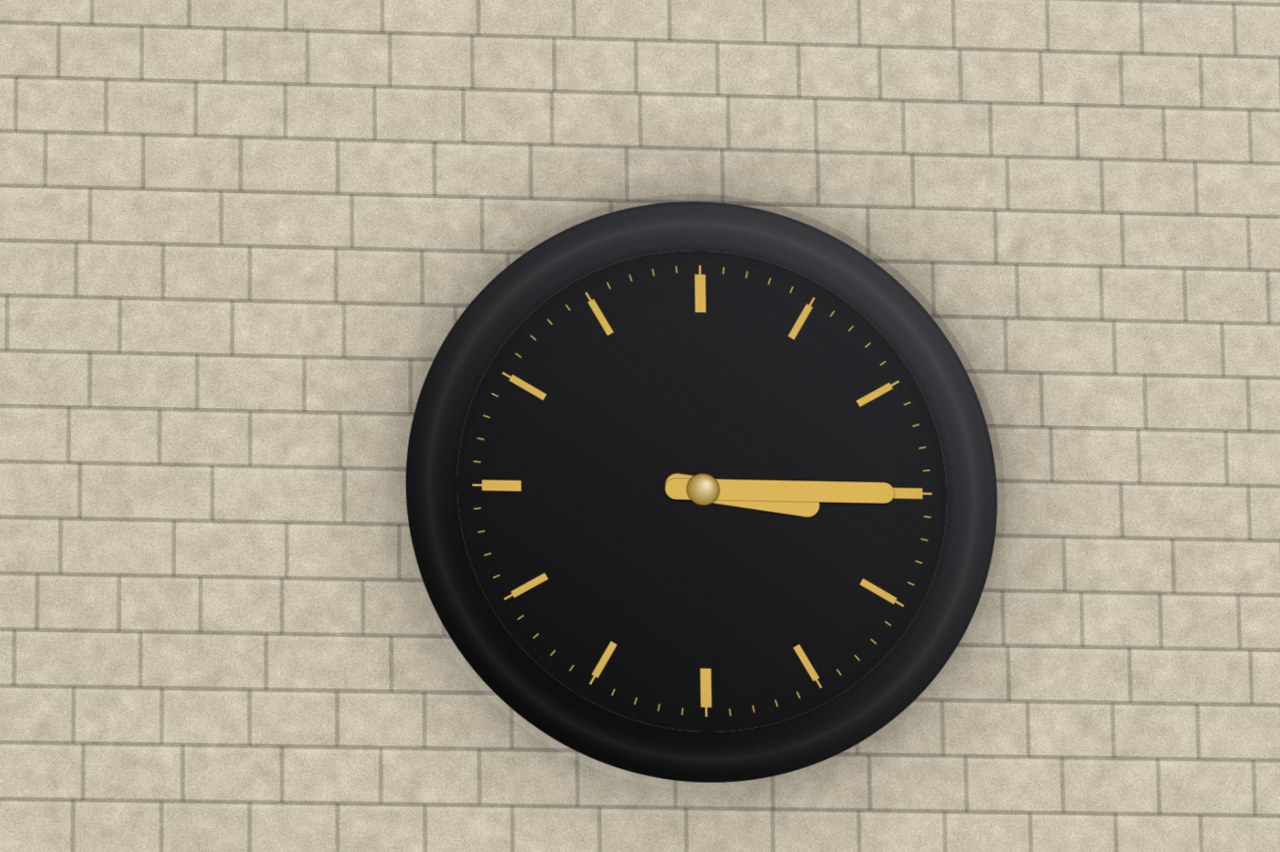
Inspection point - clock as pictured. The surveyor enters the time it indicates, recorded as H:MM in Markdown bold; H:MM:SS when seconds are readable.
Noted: **3:15**
